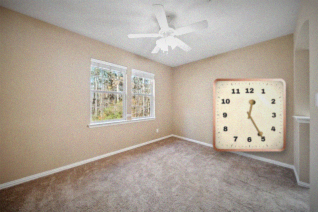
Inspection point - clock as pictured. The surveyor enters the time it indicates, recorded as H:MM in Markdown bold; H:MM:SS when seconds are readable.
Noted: **12:25**
